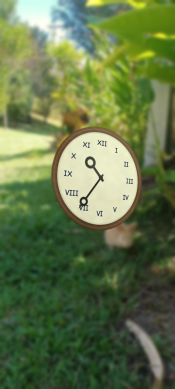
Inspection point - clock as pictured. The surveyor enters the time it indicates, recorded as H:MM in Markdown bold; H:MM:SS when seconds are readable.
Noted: **10:36**
